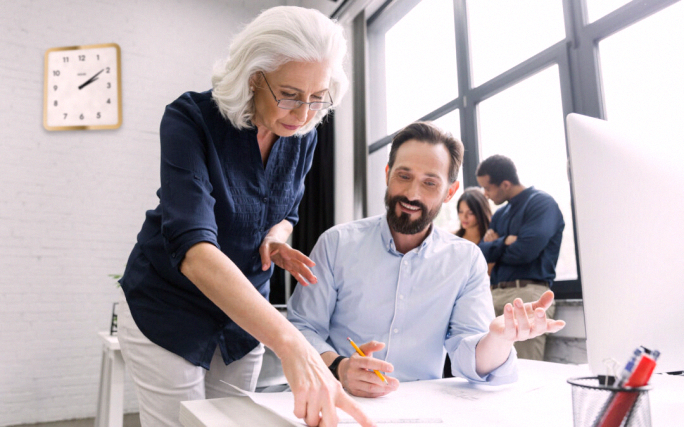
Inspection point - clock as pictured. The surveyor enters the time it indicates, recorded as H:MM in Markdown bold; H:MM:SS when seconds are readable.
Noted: **2:09**
